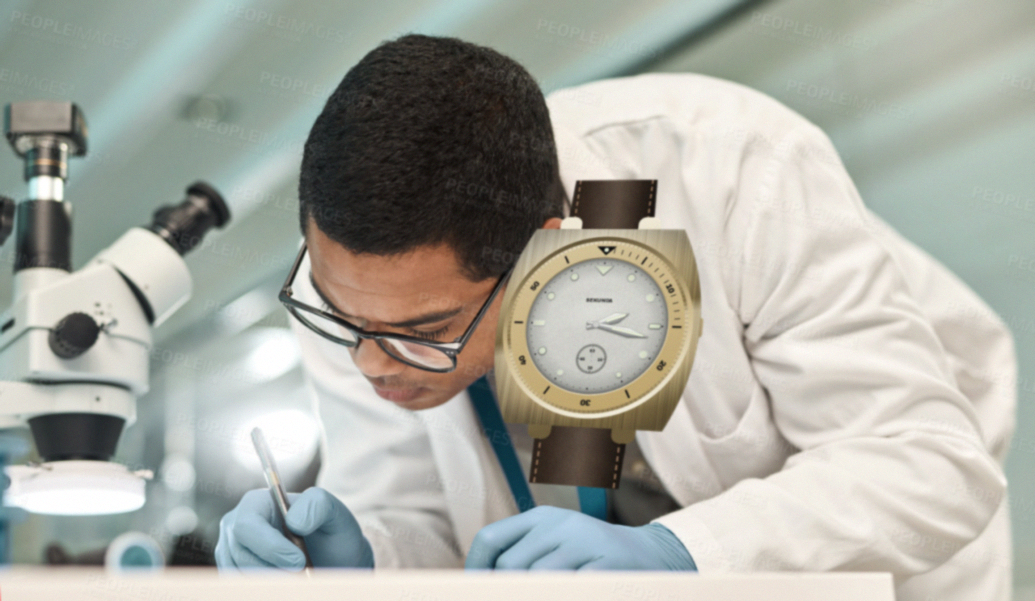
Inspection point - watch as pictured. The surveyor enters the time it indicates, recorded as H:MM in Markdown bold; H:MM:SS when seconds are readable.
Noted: **2:17**
